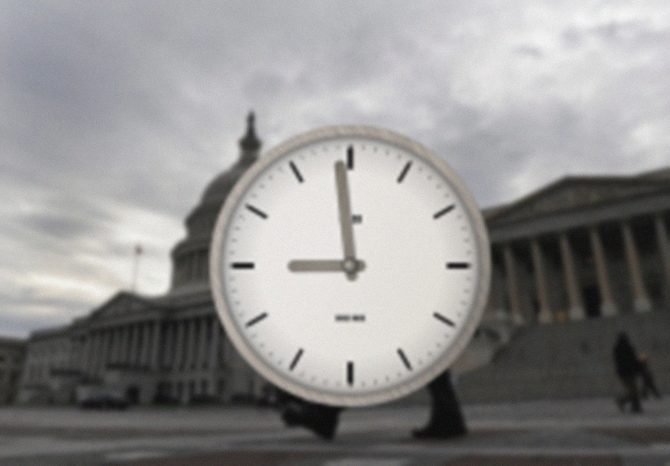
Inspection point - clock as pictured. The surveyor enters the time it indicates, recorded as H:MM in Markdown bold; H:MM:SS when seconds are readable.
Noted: **8:59**
